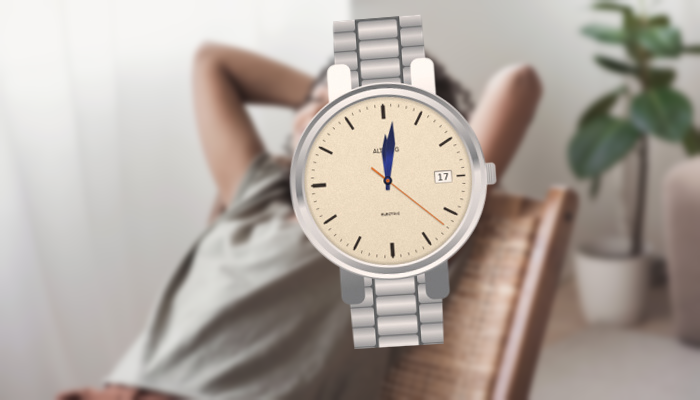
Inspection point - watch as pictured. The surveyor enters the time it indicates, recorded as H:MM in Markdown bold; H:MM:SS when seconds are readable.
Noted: **12:01:22**
